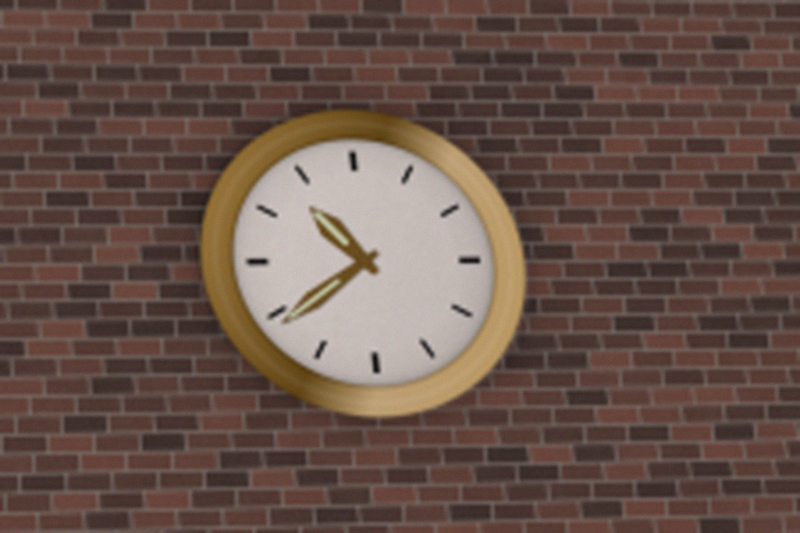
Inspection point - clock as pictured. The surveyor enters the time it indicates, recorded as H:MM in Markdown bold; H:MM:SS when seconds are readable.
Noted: **10:39**
